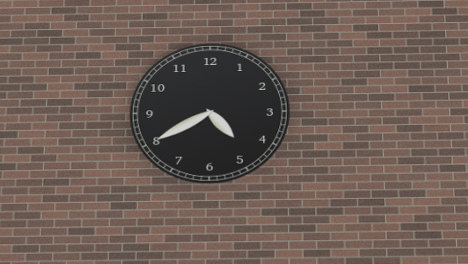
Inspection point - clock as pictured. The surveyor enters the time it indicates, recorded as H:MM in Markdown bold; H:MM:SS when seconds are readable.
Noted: **4:40**
